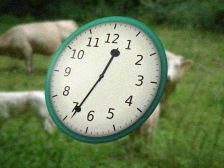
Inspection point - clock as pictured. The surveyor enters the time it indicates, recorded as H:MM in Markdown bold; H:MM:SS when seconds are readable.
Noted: **12:34**
